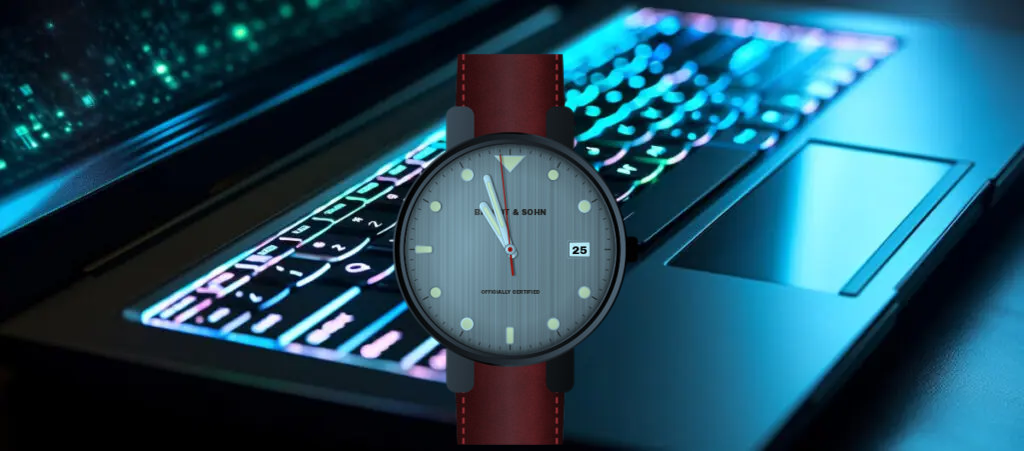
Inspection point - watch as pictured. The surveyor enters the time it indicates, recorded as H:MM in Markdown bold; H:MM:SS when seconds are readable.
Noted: **10:56:59**
